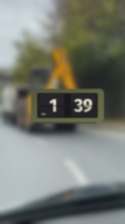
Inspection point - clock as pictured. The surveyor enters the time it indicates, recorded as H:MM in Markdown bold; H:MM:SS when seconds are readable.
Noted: **1:39**
